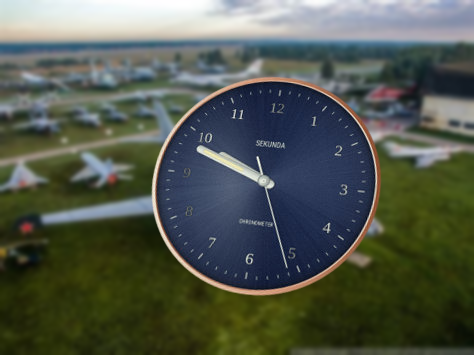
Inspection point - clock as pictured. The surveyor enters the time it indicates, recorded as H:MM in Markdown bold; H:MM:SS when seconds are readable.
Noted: **9:48:26**
